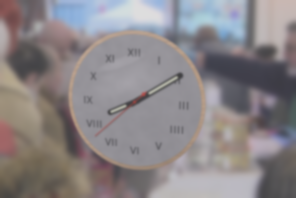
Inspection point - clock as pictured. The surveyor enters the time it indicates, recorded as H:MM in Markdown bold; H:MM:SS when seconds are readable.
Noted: **8:09:38**
